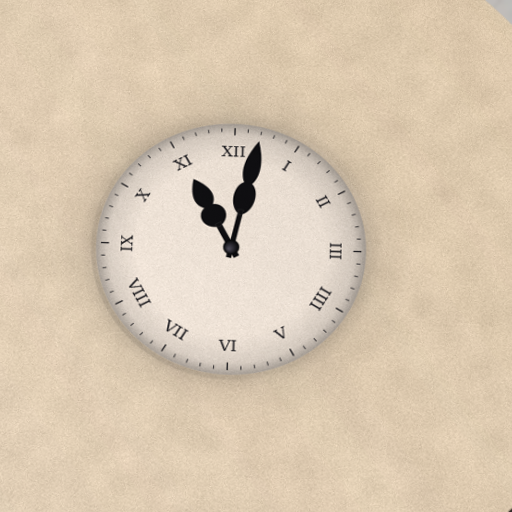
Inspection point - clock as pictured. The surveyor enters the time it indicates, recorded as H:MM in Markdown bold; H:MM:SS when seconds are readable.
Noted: **11:02**
